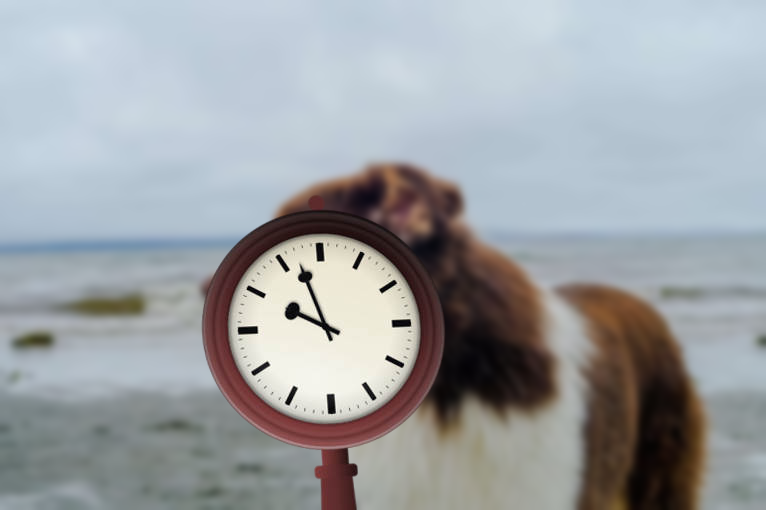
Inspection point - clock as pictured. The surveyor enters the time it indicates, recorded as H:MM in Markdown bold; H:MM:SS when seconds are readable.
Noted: **9:57**
